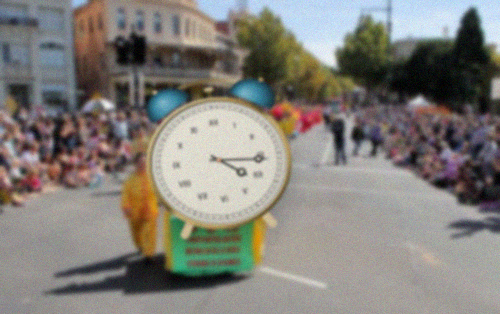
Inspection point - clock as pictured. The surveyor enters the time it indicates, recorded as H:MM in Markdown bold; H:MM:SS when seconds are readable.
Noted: **4:16**
